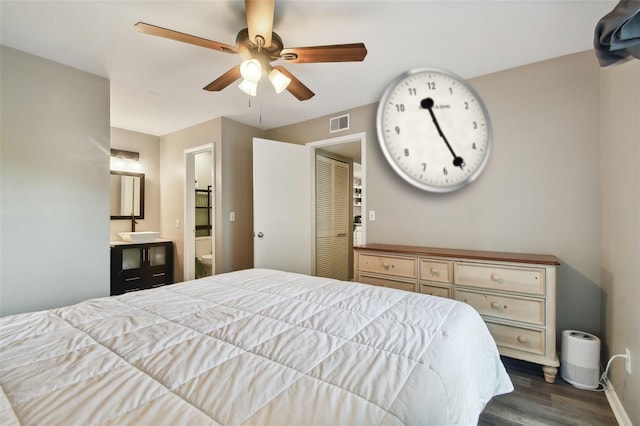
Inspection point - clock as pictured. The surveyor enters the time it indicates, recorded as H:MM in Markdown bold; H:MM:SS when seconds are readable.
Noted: **11:26**
